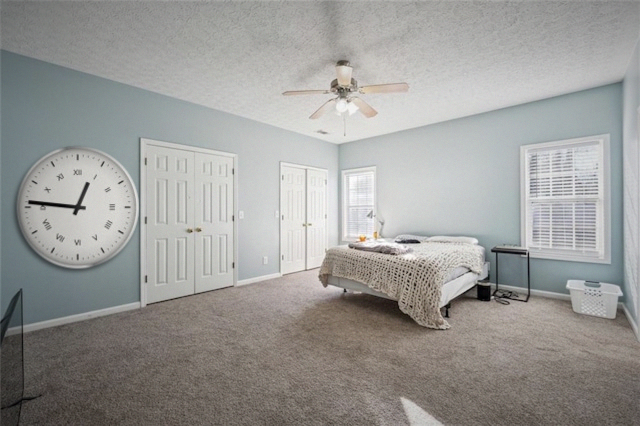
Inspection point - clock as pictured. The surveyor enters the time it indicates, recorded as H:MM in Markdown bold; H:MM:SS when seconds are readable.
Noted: **12:46**
